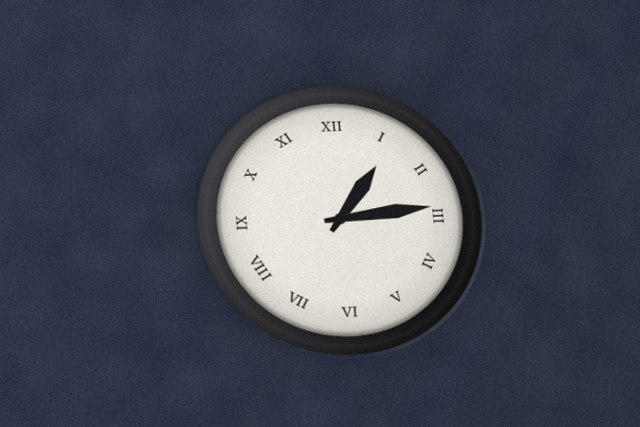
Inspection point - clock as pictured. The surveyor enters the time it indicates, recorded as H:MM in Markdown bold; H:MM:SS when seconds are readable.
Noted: **1:14**
